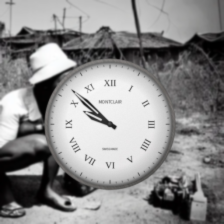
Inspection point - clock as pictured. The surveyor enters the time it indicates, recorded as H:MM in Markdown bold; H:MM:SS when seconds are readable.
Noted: **9:52**
